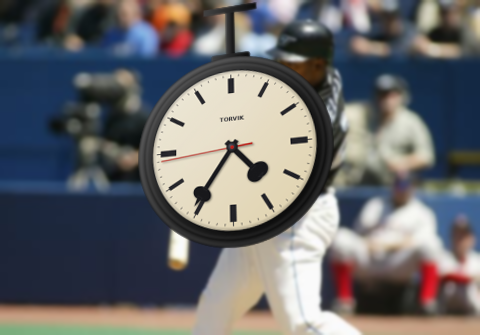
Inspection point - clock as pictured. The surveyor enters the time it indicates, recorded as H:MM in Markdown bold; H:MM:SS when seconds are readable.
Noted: **4:35:44**
